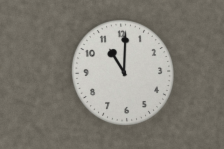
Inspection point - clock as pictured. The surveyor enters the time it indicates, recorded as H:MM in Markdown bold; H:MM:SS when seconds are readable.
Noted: **11:01**
